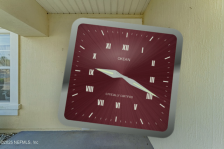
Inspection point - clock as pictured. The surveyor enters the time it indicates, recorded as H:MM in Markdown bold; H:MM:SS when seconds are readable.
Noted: **9:19**
